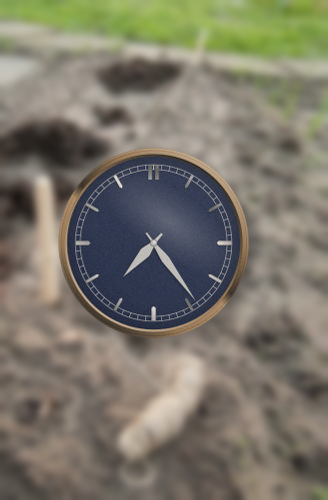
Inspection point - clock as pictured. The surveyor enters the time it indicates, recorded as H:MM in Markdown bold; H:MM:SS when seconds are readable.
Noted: **7:24**
